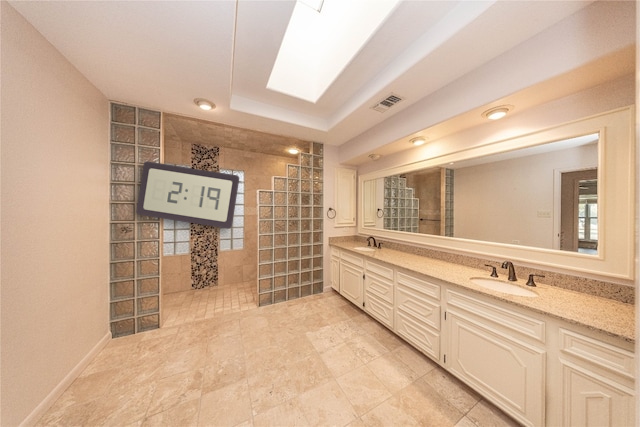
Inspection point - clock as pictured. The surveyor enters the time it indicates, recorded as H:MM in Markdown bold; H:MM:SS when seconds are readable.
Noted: **2:19**
